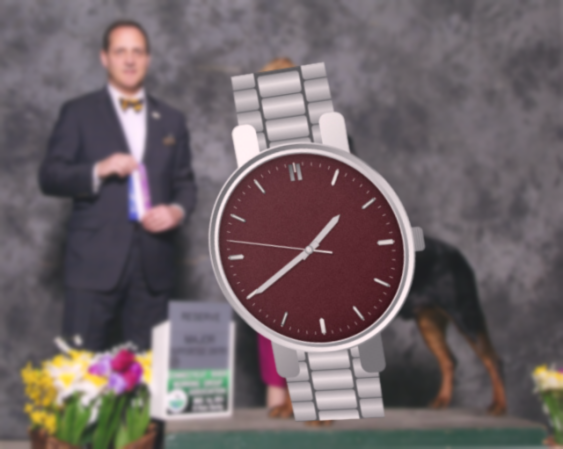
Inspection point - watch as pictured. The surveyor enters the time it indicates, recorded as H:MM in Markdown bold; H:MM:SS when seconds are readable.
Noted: **1:39:47**
